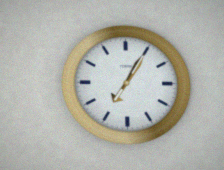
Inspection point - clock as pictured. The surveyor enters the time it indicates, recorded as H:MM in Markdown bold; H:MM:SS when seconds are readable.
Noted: **7:05**
